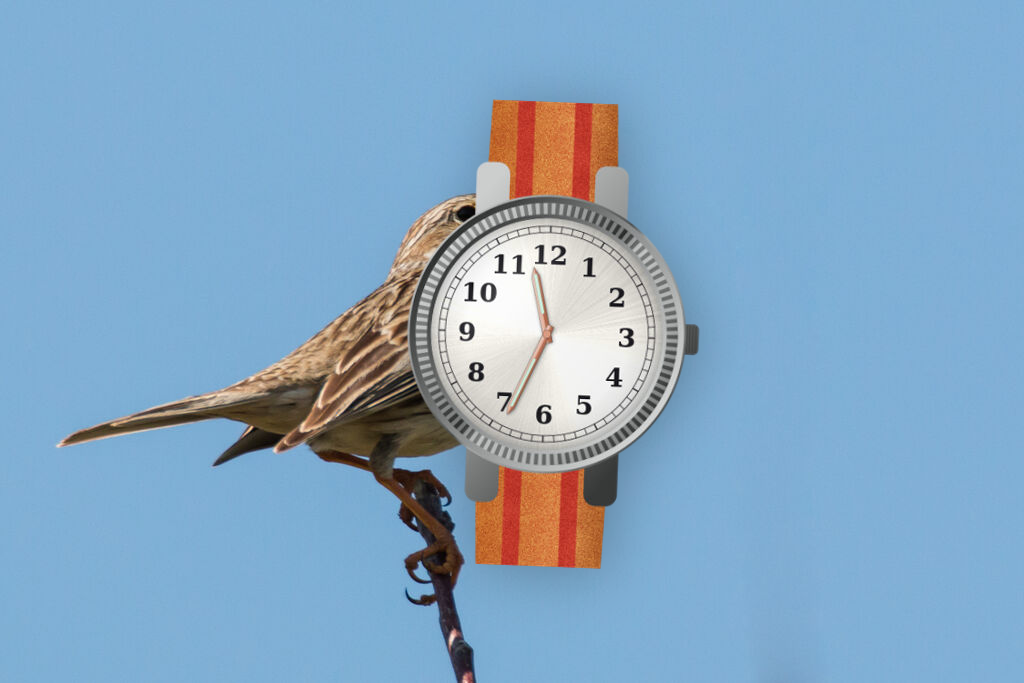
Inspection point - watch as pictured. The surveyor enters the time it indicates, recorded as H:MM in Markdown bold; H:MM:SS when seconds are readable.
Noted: **11:34**
